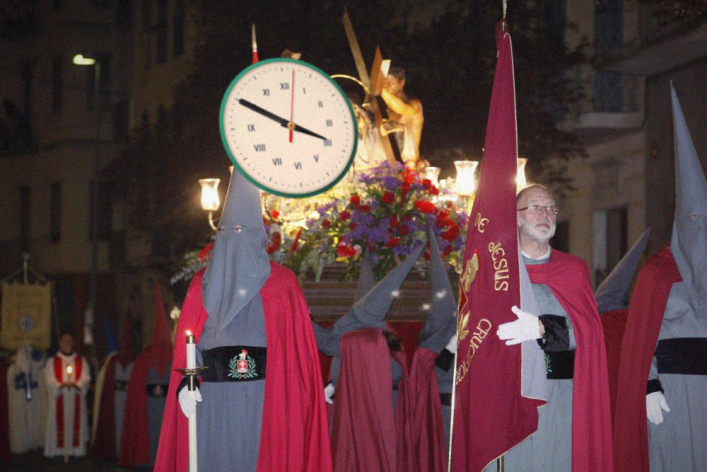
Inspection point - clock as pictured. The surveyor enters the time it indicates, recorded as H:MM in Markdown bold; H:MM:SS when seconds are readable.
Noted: **3:50:02**
